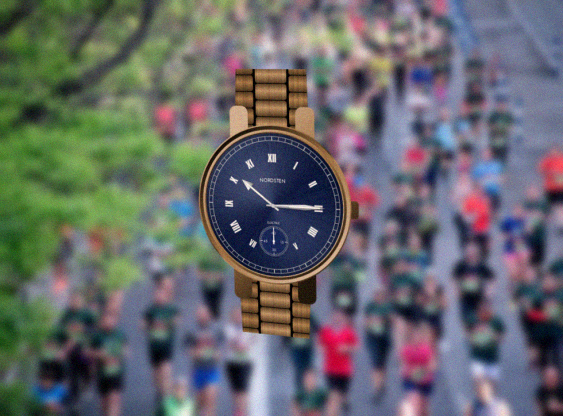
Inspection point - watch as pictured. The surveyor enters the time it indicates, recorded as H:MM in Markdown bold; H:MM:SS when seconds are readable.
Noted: **10:15**
